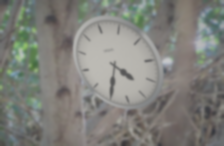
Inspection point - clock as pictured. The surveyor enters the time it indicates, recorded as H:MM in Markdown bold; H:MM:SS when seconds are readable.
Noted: **4:35**
